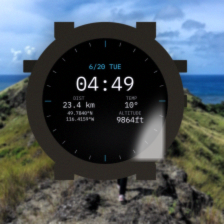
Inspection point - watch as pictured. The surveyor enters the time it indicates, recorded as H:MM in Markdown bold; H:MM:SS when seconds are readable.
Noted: **4:49**
